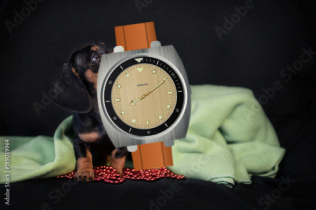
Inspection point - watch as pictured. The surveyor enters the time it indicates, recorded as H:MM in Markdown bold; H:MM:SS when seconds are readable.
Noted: **8:10**
